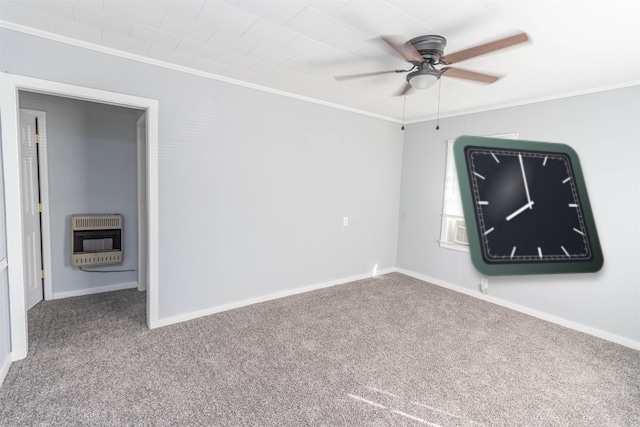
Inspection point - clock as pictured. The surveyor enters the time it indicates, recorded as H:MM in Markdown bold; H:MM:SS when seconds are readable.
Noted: **8:00**
